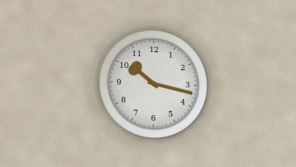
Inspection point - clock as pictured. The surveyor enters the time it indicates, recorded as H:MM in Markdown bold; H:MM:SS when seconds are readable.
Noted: **10:17**
